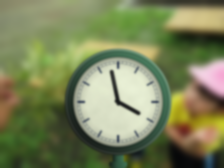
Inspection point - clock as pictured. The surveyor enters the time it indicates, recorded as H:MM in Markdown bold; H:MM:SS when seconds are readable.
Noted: **3:58**
